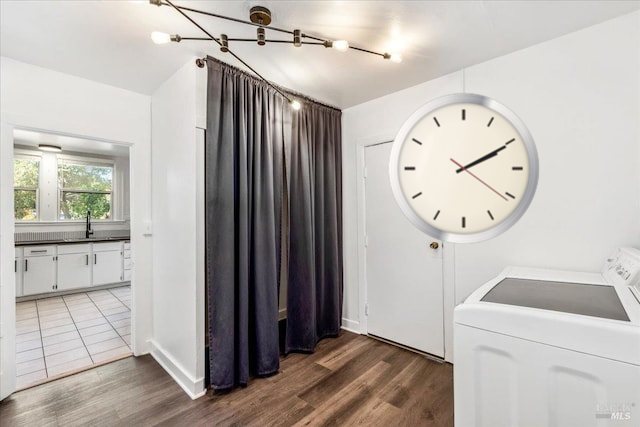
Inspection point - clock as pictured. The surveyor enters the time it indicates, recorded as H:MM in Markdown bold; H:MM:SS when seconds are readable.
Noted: **2:10:21**
